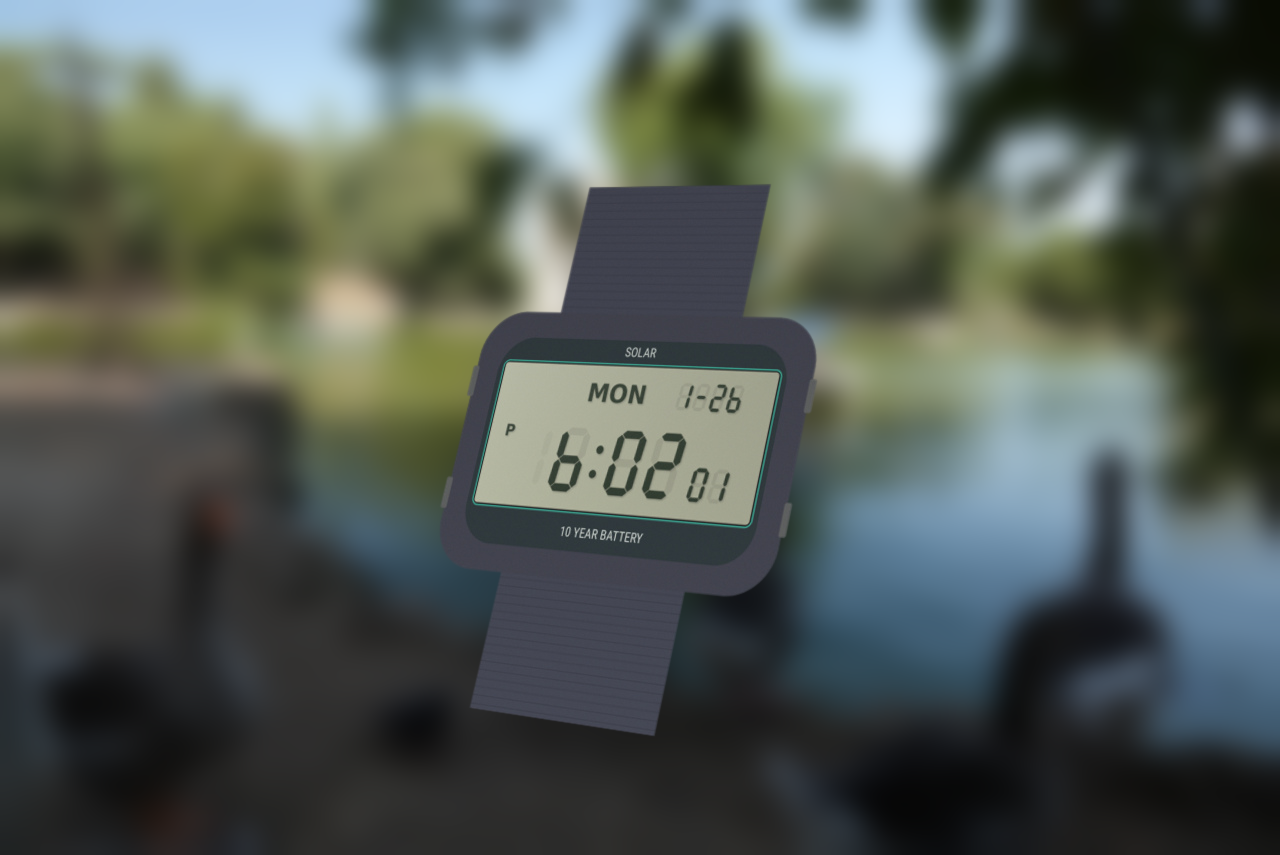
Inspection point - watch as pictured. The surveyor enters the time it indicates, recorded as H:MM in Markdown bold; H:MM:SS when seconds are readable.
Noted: **6:02:01**
